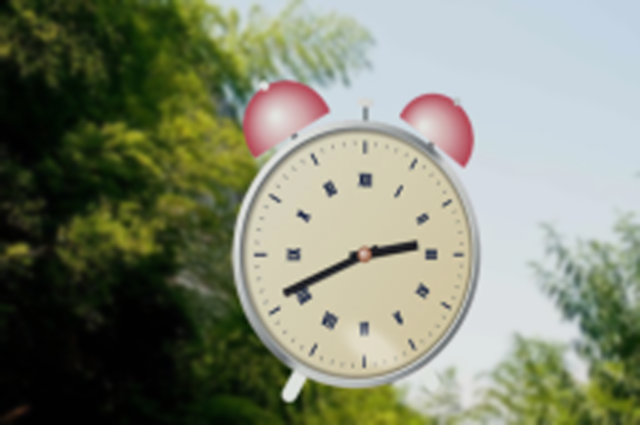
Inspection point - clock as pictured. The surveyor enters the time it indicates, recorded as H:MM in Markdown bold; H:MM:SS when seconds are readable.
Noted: **2:41**
